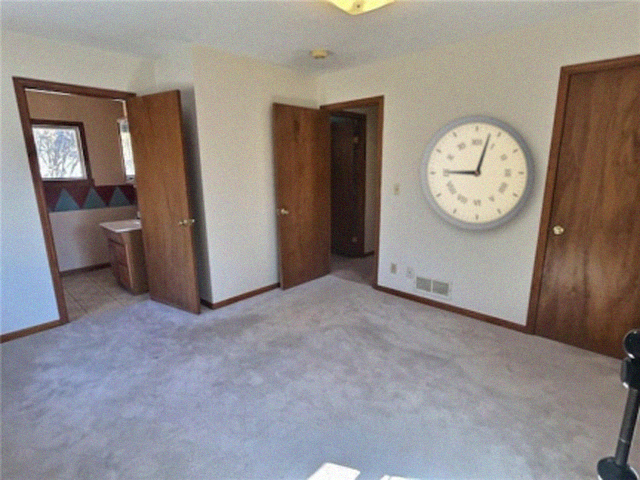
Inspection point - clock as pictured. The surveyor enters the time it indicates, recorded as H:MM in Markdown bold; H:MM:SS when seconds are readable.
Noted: **9:03**
